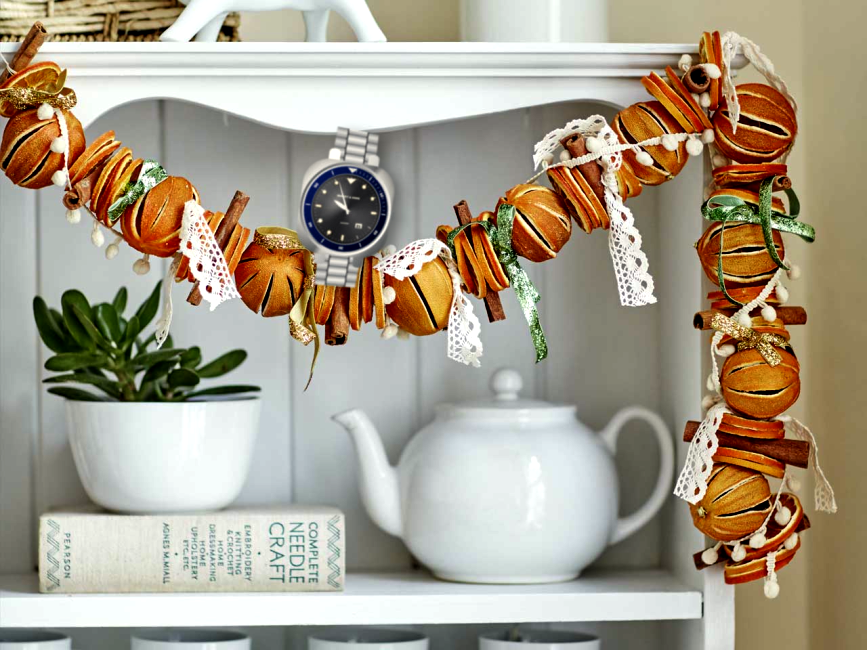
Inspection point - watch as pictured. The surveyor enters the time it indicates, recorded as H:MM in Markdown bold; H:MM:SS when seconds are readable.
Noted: **9:56**
